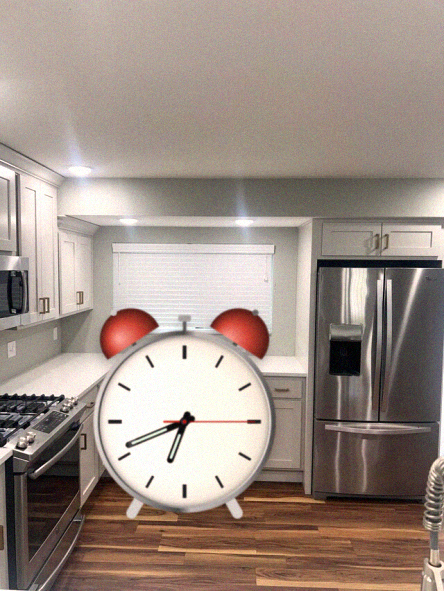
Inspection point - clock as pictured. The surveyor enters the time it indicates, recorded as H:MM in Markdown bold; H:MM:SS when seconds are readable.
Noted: **6:41:15**
